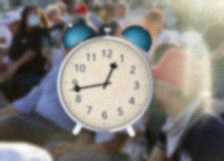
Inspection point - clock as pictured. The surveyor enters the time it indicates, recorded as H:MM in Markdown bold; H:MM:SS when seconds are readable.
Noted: **12:43**
